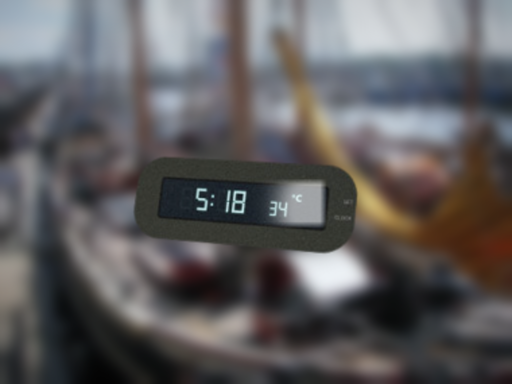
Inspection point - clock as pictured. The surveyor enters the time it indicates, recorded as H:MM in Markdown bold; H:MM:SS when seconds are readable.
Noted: **5:18**
